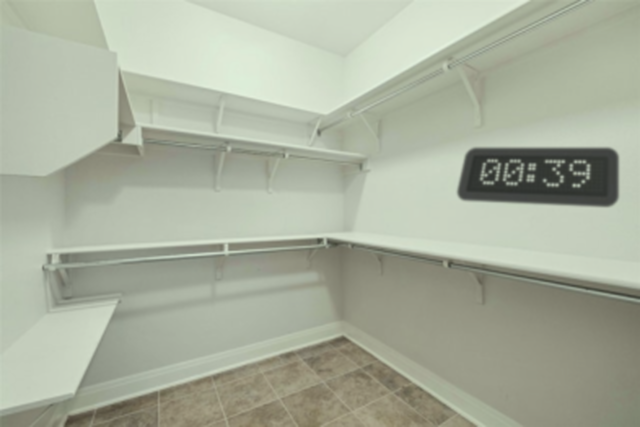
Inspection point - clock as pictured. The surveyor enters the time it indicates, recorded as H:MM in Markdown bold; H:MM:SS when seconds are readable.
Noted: **0:39**
